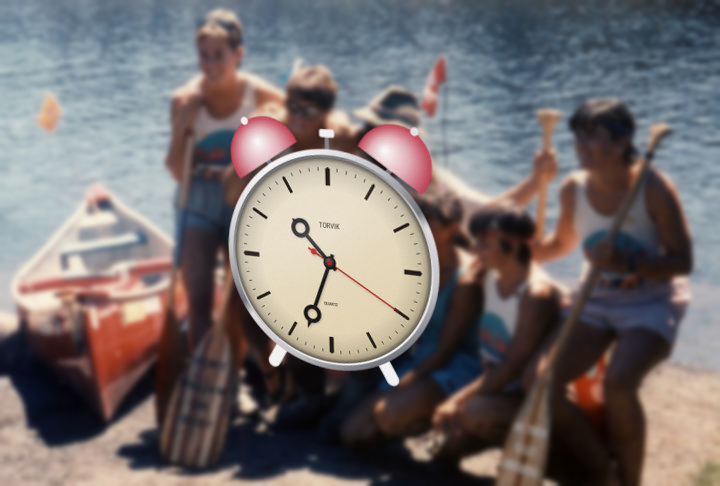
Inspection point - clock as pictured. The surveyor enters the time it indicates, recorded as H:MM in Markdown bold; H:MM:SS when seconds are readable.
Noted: **10:33:20**
